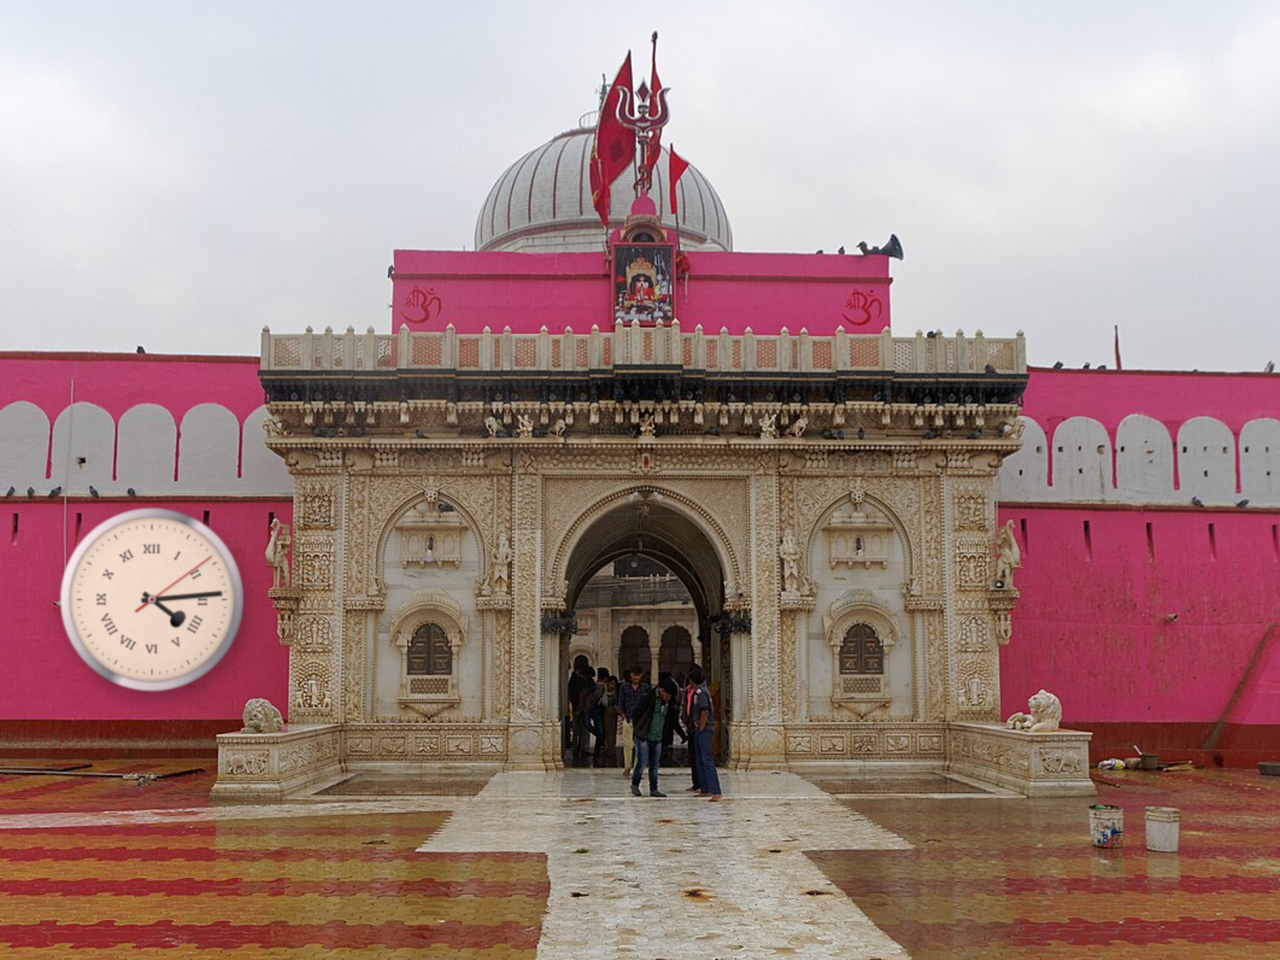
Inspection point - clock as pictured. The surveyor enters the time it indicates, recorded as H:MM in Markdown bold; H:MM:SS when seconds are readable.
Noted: **4:14:09**
